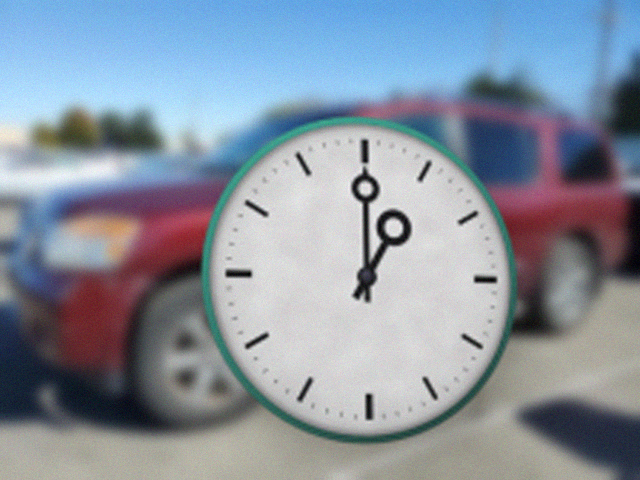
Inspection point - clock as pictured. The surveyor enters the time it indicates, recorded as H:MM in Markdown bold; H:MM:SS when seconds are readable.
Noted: **1:00**
